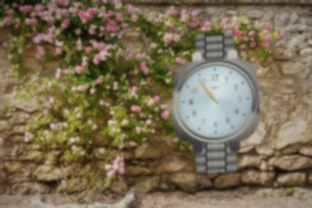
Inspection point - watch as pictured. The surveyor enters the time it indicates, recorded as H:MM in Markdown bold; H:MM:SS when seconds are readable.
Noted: **10:54**
